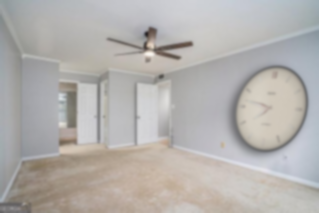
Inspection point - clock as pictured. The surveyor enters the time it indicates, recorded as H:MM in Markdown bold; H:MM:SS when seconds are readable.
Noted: **7:47**
